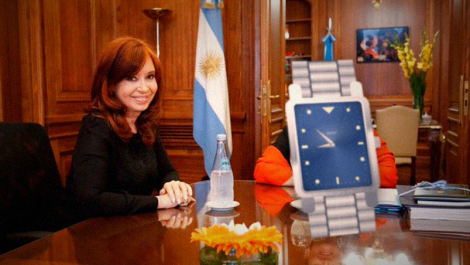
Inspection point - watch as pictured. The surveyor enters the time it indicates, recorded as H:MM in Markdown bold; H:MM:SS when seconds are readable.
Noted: **8:53**
